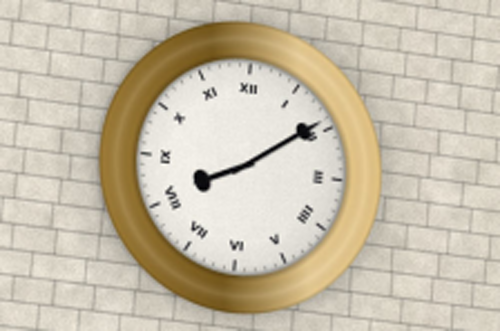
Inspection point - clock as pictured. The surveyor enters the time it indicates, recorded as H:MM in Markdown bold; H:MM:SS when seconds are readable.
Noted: **8:09**
